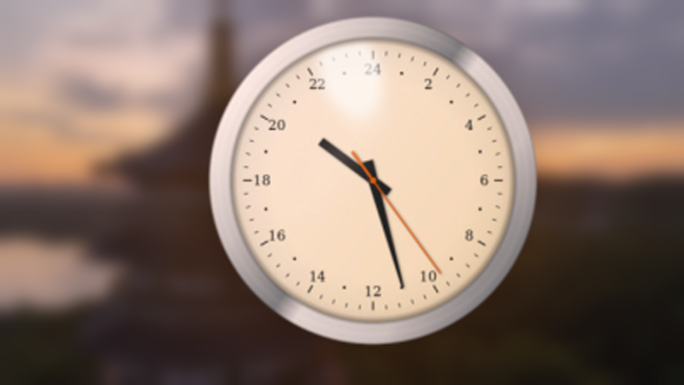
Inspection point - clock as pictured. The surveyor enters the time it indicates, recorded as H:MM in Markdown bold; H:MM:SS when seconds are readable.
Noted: **20:27:24**
